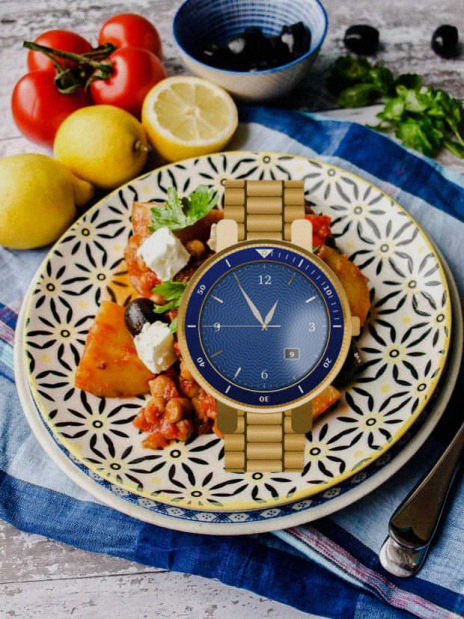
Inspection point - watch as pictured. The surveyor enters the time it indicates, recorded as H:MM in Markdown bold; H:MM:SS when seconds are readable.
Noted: **12:54:45**
